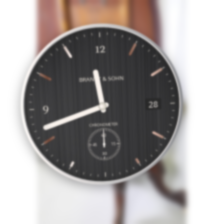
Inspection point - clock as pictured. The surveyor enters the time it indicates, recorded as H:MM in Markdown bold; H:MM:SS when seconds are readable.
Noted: **11:42**
